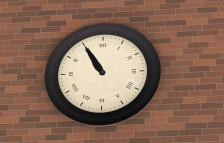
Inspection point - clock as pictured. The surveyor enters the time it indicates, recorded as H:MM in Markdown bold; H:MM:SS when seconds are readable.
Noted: **10:55**
